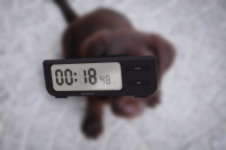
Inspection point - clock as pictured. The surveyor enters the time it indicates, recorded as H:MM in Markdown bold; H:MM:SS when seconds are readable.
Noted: **0:18:48**
